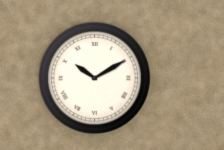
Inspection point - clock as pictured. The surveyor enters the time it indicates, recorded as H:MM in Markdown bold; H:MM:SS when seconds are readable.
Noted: **10:10**
